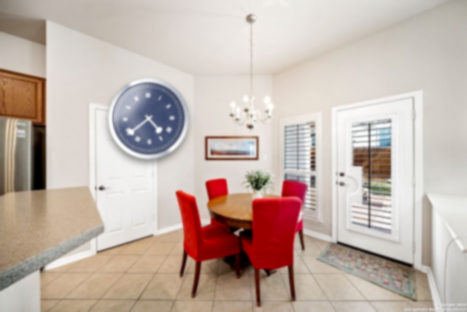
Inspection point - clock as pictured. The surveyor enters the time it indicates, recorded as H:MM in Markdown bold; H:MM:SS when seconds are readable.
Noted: **4:39**
